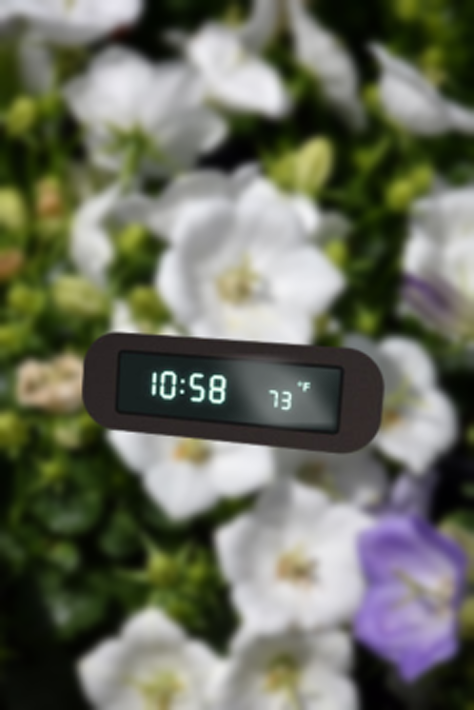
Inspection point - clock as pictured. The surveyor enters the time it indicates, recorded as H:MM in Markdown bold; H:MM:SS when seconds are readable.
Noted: **10:58**
